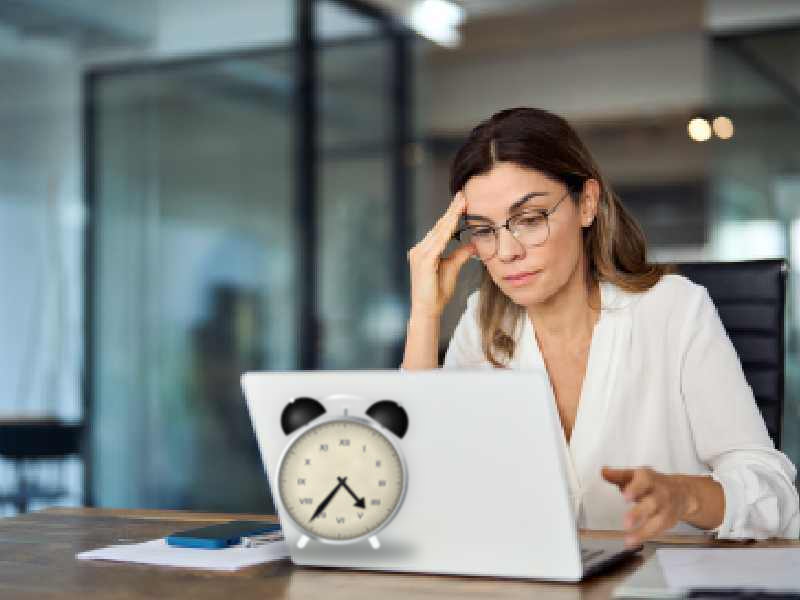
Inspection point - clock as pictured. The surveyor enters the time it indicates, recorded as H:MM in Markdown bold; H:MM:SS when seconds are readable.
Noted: **4:36**
